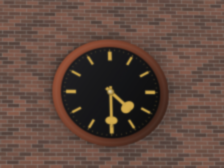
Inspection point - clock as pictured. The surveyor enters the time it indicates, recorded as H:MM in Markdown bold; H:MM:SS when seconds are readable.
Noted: **4:30**
